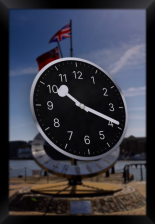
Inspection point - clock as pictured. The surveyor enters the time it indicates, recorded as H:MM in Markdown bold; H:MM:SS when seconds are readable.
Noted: **10:19**
